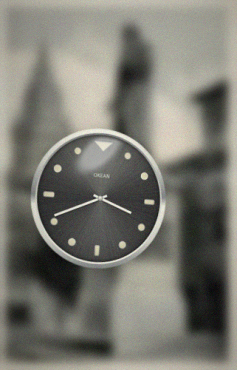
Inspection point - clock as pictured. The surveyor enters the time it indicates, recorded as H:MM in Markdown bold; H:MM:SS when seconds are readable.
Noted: **3:41**
